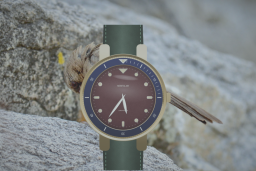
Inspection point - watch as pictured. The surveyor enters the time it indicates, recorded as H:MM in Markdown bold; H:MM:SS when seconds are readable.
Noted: **5:36**
